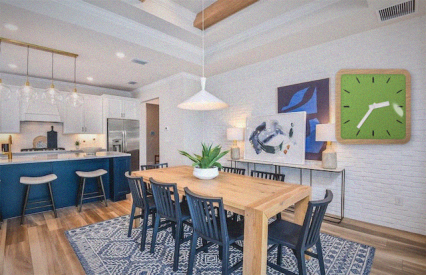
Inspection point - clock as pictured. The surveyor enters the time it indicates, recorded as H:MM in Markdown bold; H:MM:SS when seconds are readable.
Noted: **2:36**
